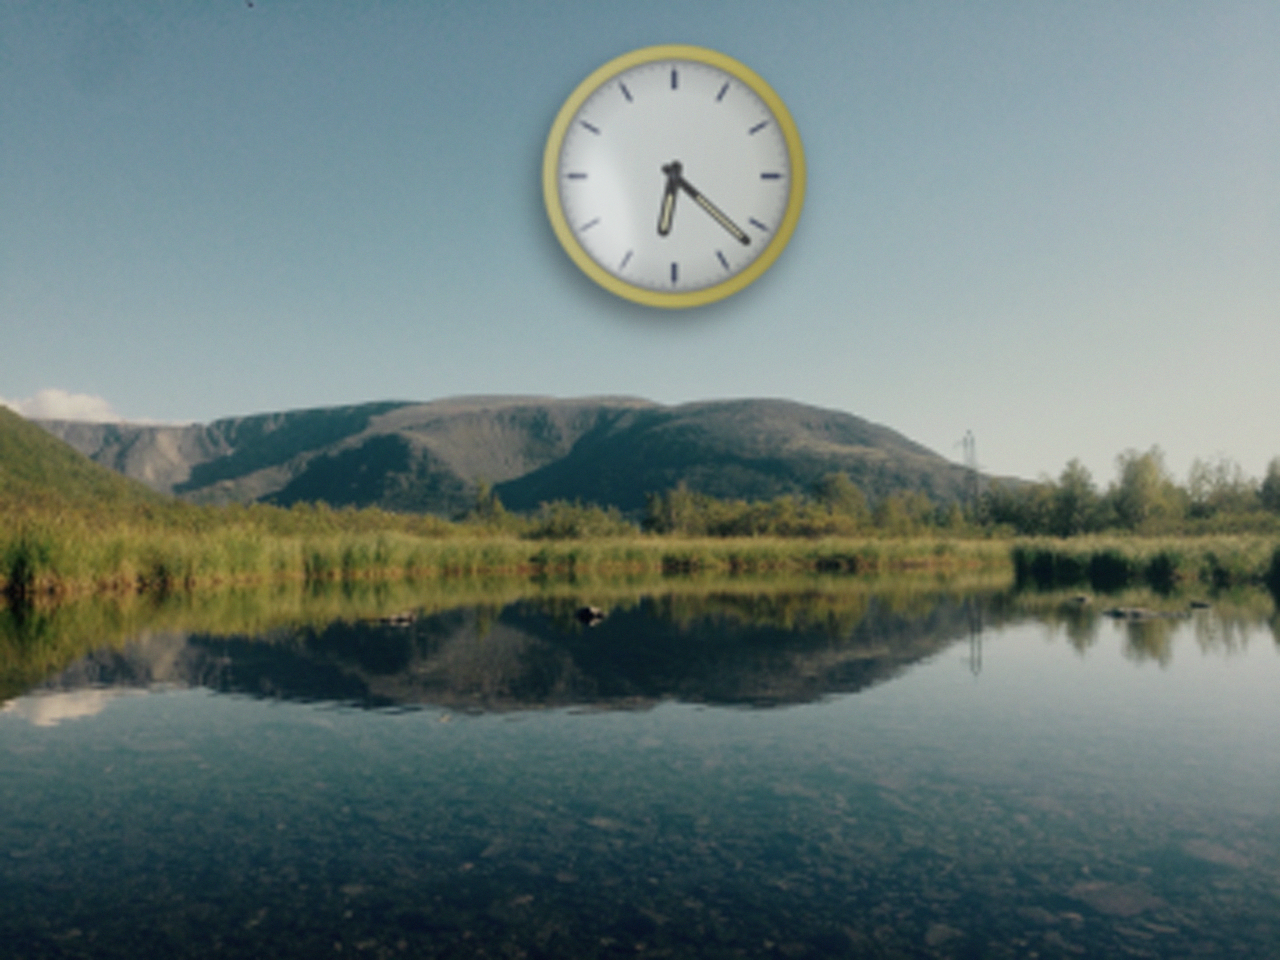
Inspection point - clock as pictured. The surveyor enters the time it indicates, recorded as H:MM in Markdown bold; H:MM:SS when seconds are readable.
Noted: **6:22**
